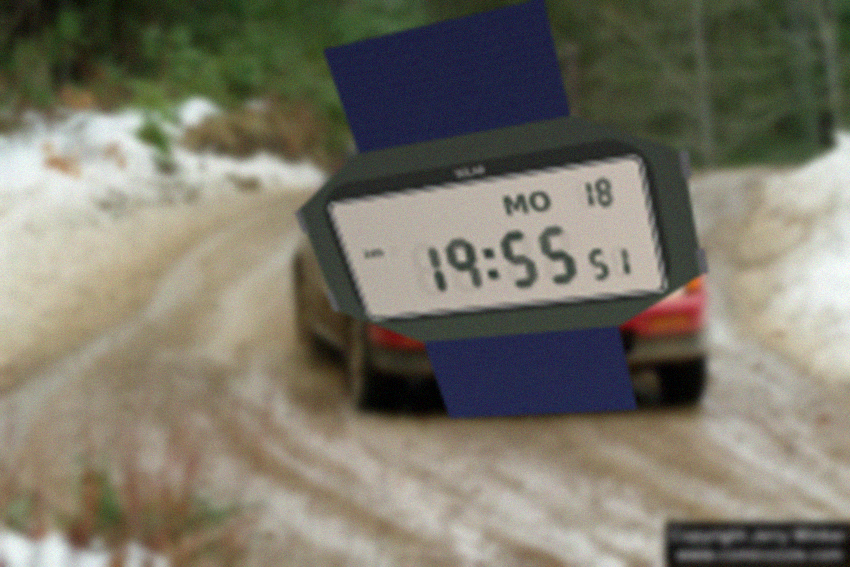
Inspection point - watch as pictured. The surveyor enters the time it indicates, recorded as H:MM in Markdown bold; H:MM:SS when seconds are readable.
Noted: **19:55:51**
